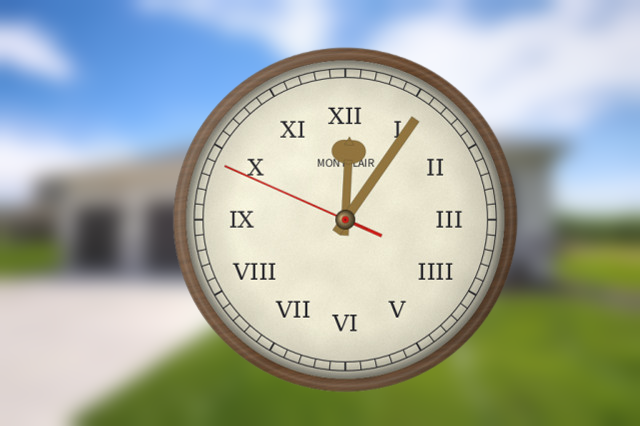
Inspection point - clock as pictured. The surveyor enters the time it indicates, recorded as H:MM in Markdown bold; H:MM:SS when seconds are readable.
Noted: **12:05:49**
